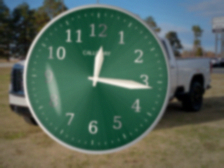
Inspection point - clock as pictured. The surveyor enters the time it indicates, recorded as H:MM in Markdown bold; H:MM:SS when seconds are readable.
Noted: **12:16**
